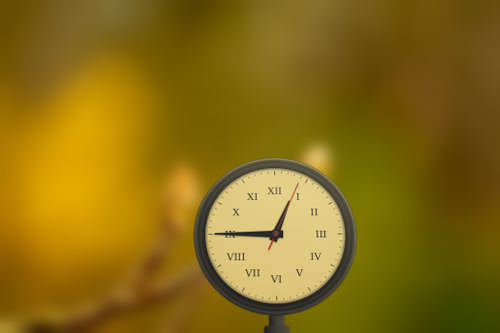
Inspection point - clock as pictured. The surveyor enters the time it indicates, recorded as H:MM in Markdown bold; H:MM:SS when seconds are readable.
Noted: **12:45:04**
